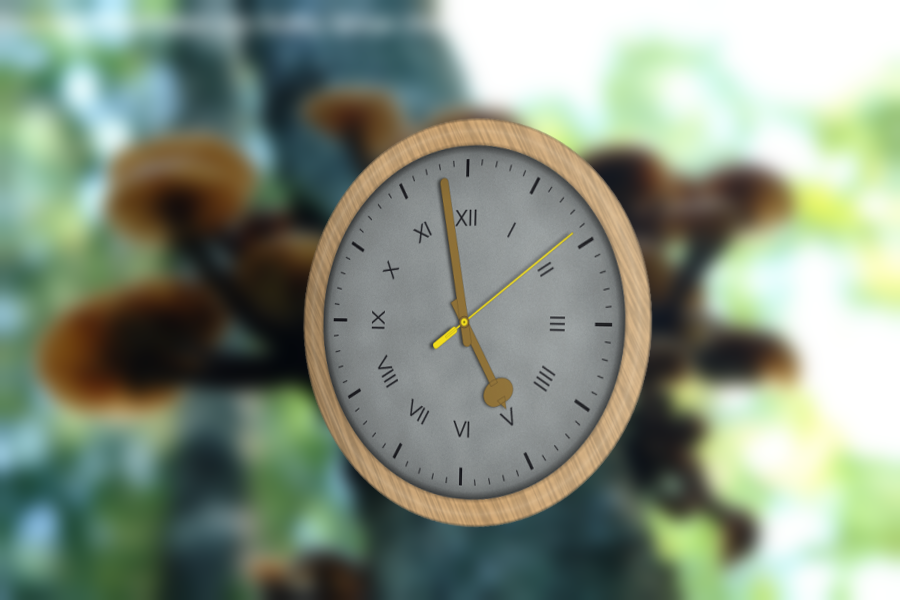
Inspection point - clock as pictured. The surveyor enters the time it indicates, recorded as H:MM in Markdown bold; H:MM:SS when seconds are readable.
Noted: **4:58:09**
